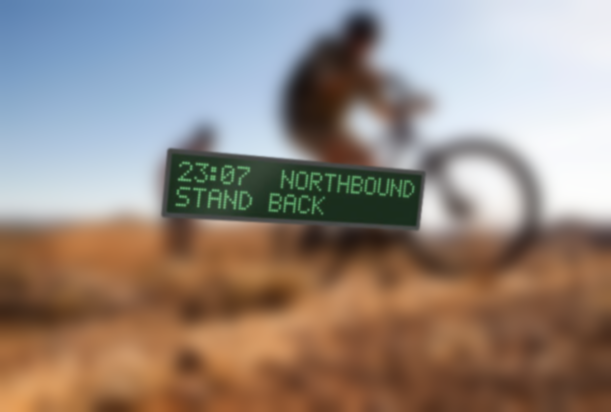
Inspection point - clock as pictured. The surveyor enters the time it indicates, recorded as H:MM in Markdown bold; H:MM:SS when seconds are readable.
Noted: **23:07**
